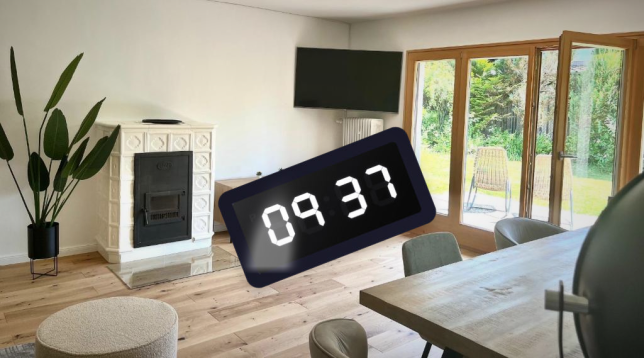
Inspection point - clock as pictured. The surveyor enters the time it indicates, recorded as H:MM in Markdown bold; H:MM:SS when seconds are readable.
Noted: **9:37**
